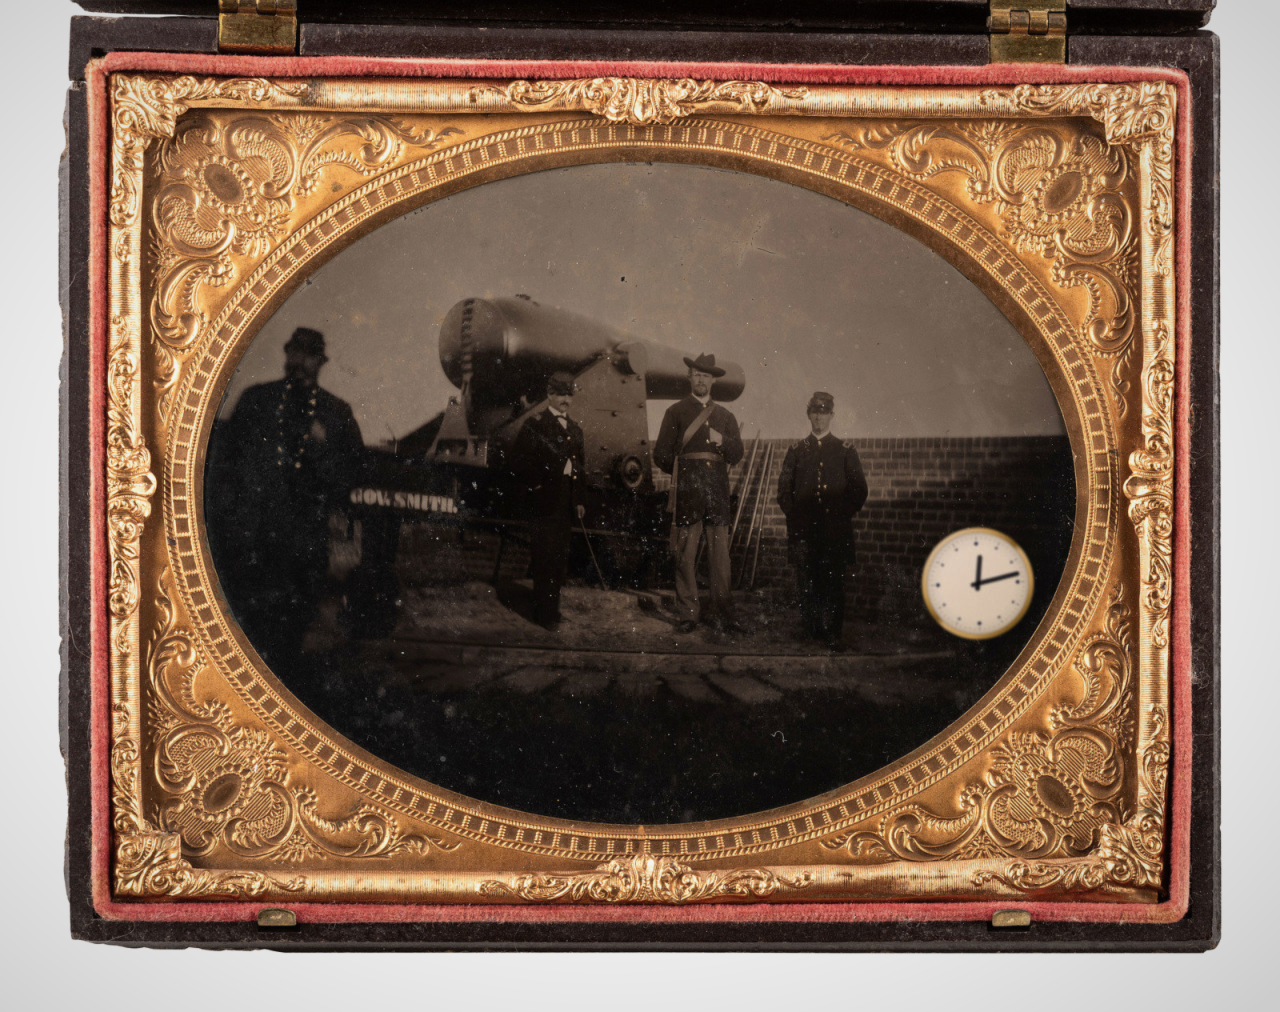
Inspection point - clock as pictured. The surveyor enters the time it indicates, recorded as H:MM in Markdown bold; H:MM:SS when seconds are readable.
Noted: **12:13**
